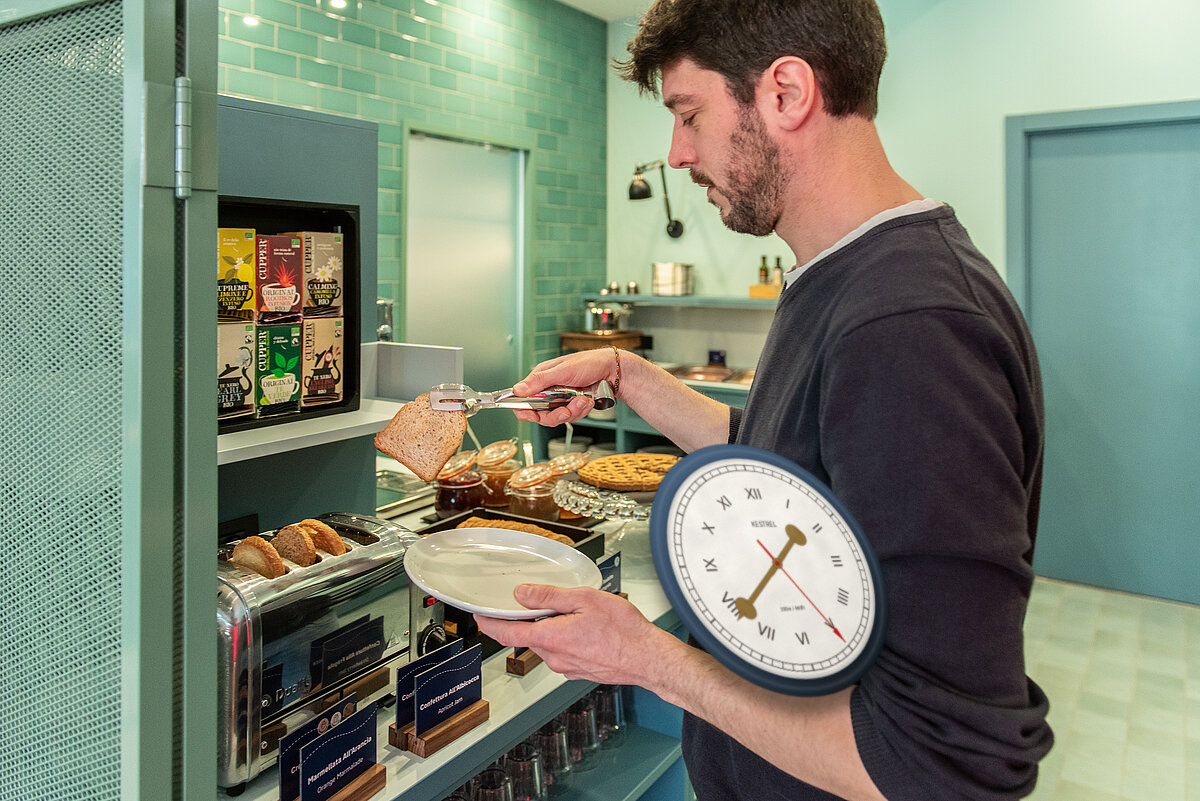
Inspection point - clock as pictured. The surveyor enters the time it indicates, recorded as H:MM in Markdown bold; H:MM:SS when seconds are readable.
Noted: **1:38:25**
